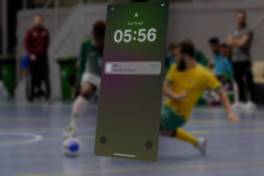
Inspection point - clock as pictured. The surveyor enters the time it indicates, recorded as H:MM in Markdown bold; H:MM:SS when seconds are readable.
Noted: **5:56**
